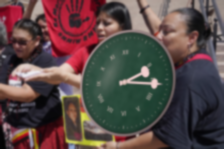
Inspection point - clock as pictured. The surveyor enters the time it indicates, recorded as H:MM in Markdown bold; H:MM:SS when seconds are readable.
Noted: **2:16**
